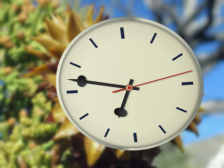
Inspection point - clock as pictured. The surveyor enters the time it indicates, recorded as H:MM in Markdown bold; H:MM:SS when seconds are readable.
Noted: **6:47:13**
